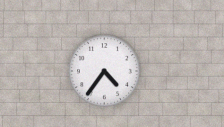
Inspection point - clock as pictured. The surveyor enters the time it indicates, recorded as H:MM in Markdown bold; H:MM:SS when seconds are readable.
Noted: **4:36**
